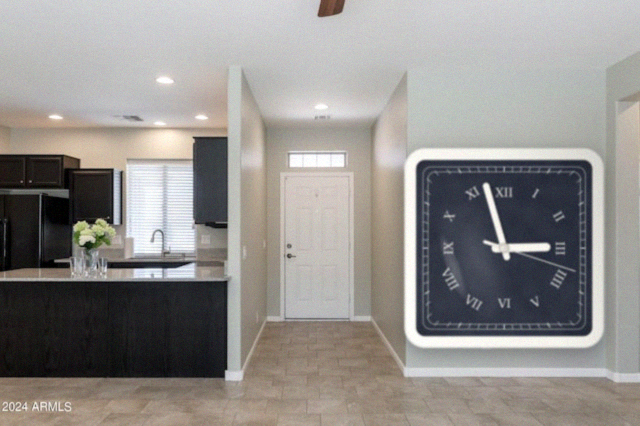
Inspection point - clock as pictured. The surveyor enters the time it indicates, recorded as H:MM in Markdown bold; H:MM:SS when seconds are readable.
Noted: **2:57:18**
